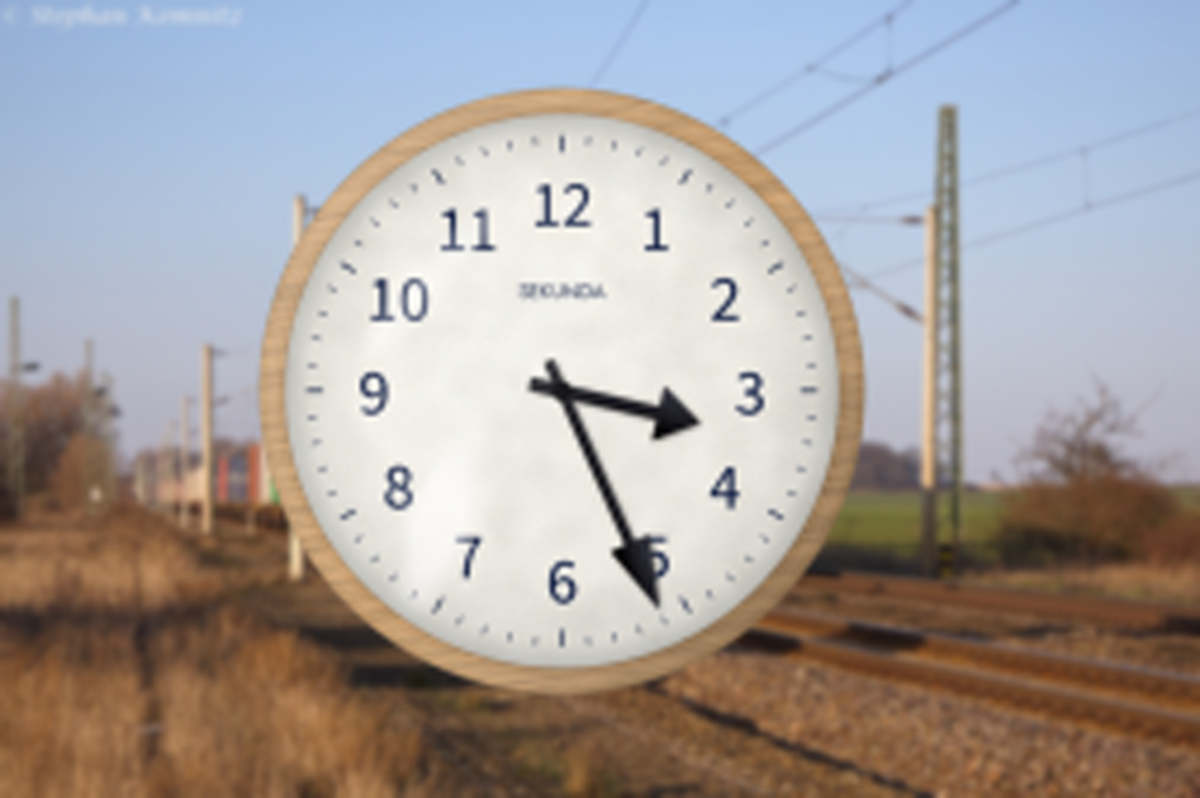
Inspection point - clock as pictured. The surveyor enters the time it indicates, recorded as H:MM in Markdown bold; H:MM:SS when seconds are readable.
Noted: **3:26**
